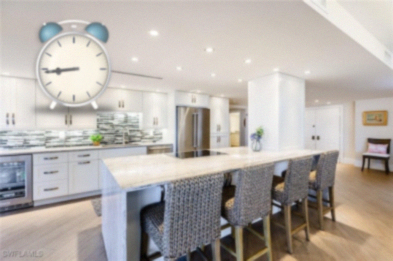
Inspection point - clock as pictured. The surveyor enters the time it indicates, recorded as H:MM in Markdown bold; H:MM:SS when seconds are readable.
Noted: **8:44**
